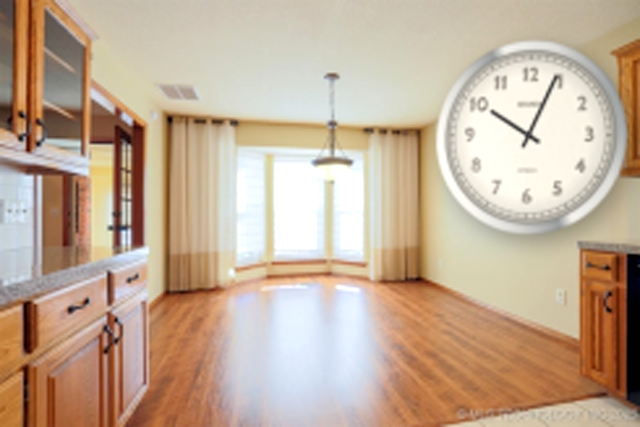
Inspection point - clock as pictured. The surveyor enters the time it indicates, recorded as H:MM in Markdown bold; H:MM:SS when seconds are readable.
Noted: **10:04**
